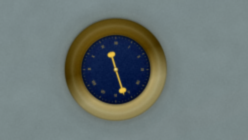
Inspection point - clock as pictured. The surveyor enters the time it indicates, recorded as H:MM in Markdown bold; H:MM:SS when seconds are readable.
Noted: **11:27**
